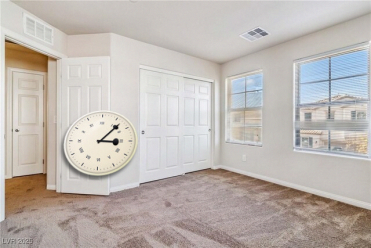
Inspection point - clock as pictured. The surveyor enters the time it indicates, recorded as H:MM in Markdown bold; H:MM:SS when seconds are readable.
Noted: **3:07**
